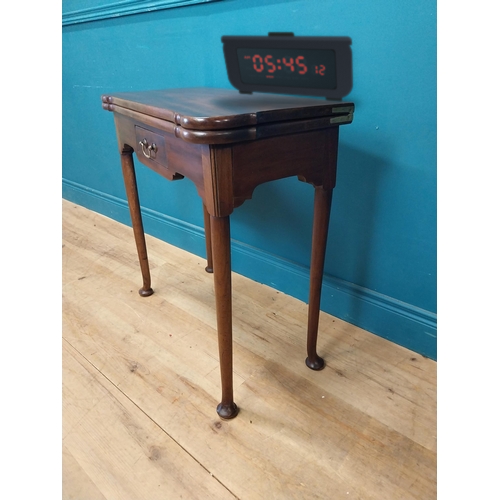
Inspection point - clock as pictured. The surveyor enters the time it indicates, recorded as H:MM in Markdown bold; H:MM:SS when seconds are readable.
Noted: **5:45:12**
